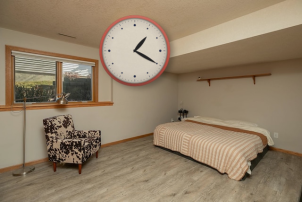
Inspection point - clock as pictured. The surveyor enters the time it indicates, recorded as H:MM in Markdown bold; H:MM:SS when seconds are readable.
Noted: **1:20**
